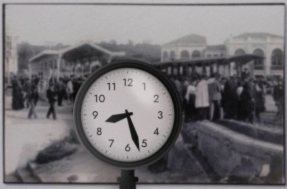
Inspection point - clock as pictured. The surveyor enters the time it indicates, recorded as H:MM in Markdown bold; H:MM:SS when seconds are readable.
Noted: **8:27**
